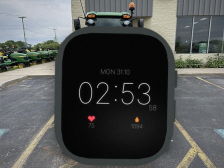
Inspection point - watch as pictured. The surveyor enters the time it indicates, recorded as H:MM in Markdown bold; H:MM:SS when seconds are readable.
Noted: **2:53:58**
